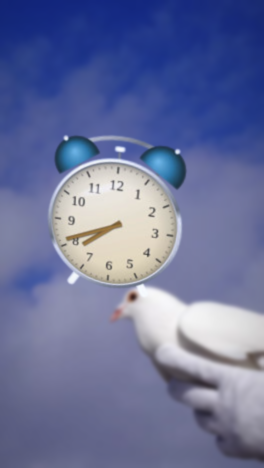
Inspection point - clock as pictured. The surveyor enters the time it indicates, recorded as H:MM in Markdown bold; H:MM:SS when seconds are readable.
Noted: **7:41**
